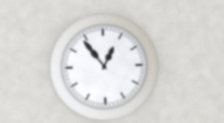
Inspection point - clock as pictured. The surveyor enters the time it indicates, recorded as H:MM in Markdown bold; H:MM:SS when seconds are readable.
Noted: **12:54**
